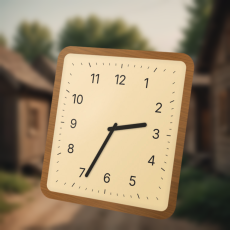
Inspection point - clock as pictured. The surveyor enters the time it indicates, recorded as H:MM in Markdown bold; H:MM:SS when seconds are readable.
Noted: **2:34**
